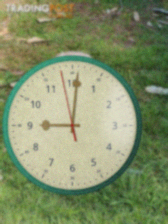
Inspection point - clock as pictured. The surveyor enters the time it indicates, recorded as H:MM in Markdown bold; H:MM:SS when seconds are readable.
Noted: **9:00:58**
